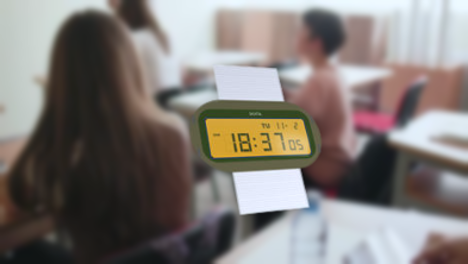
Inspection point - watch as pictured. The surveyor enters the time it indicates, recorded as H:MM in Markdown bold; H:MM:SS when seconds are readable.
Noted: **18:37:05**
